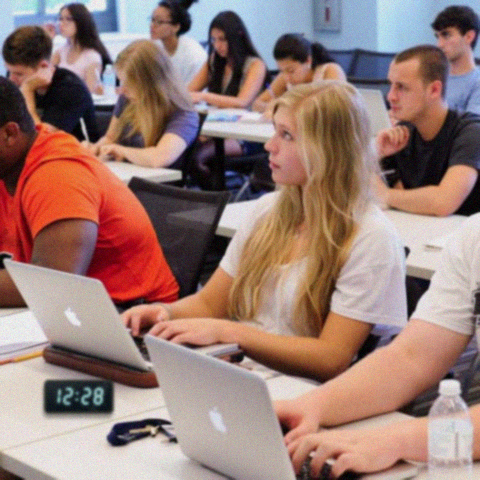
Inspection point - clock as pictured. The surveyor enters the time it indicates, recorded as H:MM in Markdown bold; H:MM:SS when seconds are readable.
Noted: **12:28**
